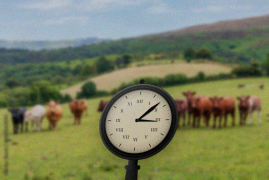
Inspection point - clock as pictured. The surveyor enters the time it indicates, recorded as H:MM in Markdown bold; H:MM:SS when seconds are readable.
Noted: **3:08**
